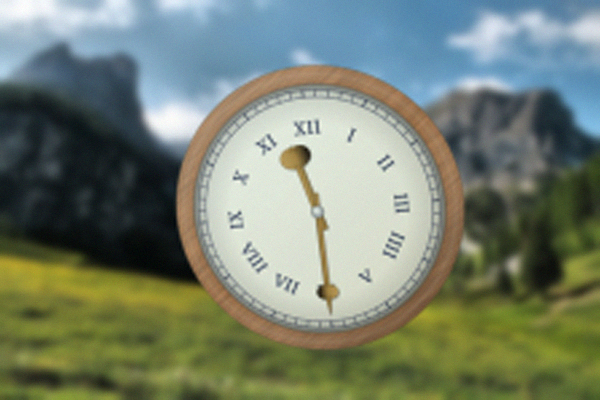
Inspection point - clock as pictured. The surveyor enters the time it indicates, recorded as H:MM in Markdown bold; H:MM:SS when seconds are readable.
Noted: **11:30**
